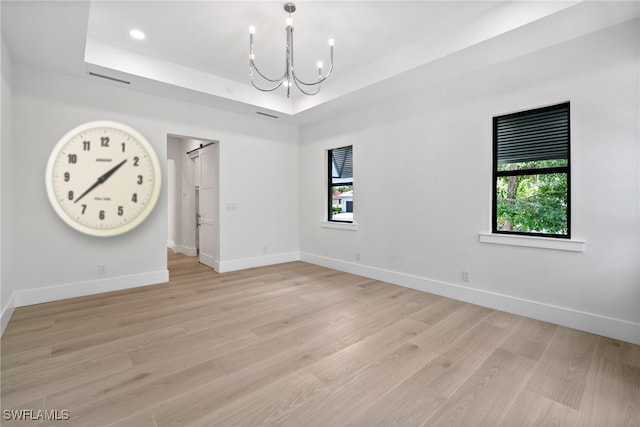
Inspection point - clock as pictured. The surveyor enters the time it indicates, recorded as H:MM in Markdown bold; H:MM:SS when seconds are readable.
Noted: **1:38**
